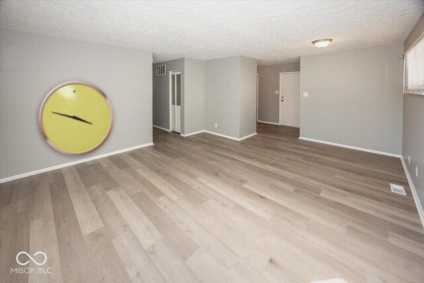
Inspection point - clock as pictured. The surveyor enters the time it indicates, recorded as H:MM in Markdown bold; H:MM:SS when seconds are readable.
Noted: **3:48**
